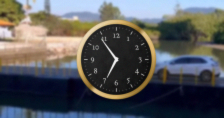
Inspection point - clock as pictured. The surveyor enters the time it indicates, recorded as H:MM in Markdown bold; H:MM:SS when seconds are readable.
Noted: **6:54**
